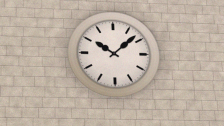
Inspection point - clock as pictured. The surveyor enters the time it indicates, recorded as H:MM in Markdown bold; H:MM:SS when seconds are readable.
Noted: **10:08**
